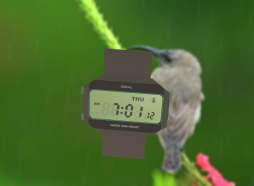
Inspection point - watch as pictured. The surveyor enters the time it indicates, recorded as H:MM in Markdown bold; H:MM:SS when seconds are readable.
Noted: **7:01:12**
